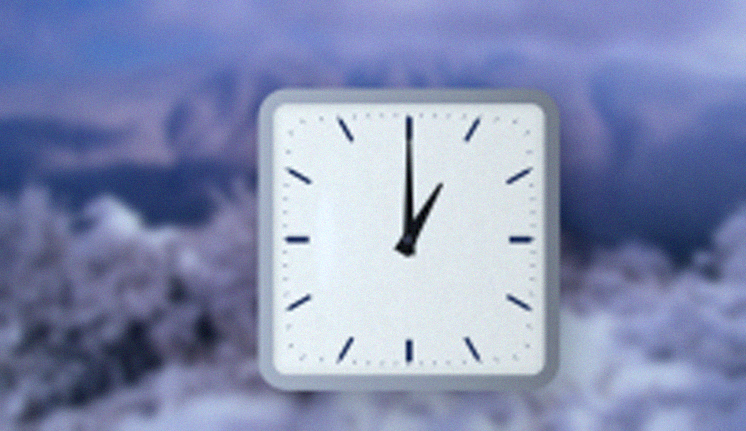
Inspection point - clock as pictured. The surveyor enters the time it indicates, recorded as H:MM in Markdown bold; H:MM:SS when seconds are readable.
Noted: **1:00**
